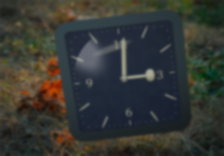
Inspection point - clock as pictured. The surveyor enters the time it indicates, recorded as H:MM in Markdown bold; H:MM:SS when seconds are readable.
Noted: **3:01**
